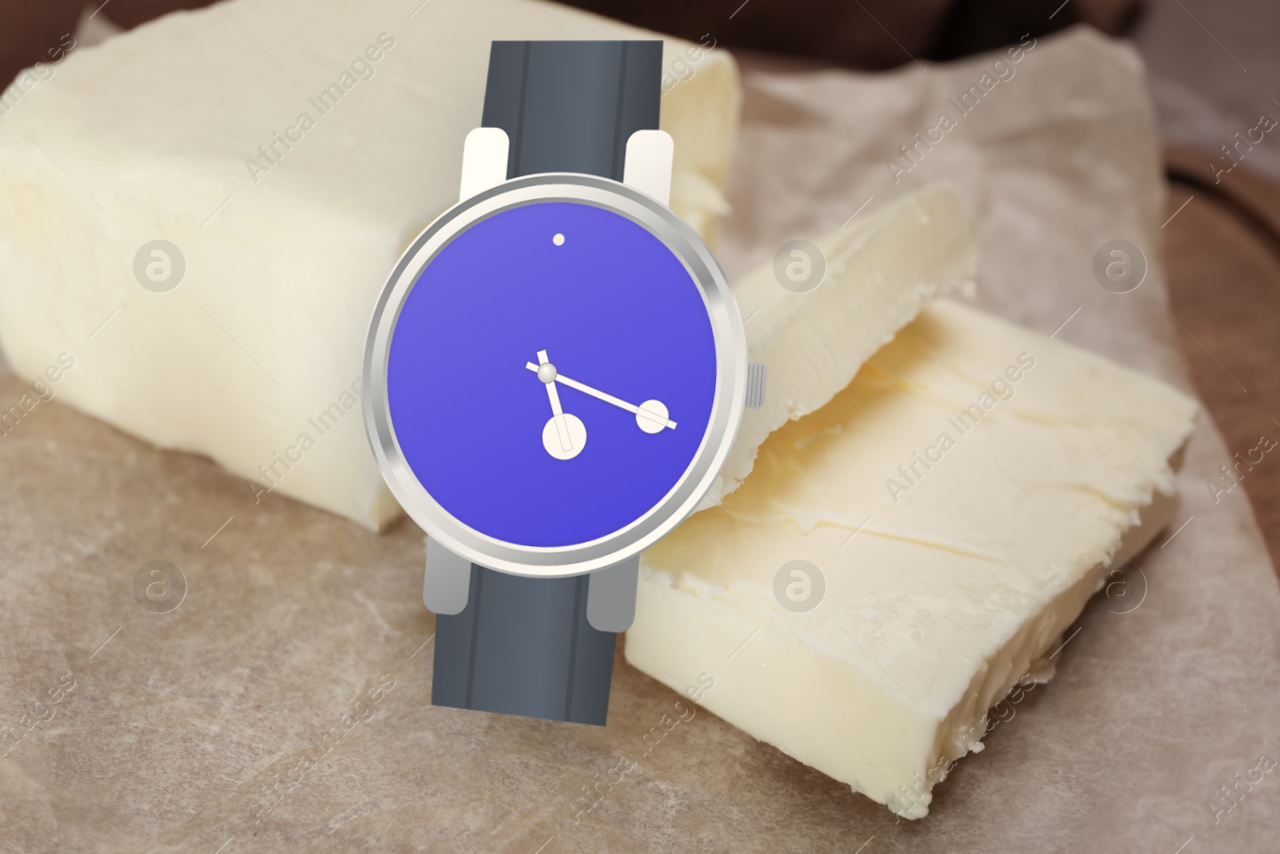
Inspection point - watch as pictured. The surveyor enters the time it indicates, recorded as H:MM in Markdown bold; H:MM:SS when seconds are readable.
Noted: **5:18**
